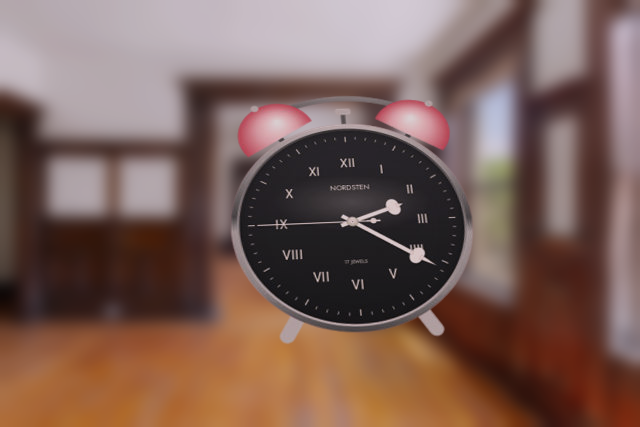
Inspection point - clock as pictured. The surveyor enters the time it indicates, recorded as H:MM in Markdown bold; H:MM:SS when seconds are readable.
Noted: **2:20:45**
